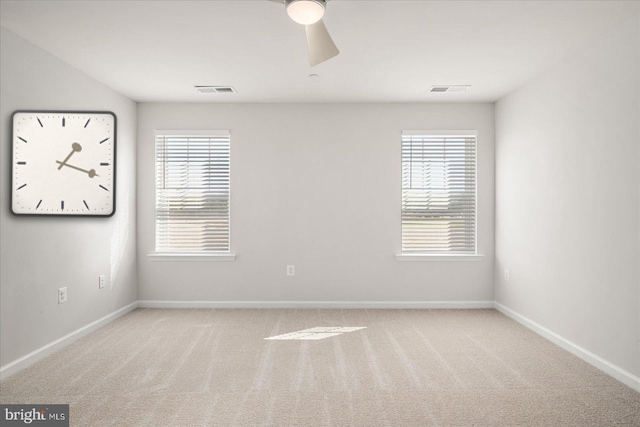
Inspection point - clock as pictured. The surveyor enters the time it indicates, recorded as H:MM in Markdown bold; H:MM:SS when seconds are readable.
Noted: **1:18**
